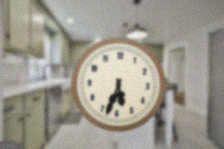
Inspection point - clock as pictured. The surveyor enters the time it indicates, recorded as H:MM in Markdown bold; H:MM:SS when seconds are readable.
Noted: **5:33**
